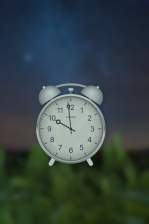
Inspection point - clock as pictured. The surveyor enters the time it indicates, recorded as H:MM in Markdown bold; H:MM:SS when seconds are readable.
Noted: **9:59**
